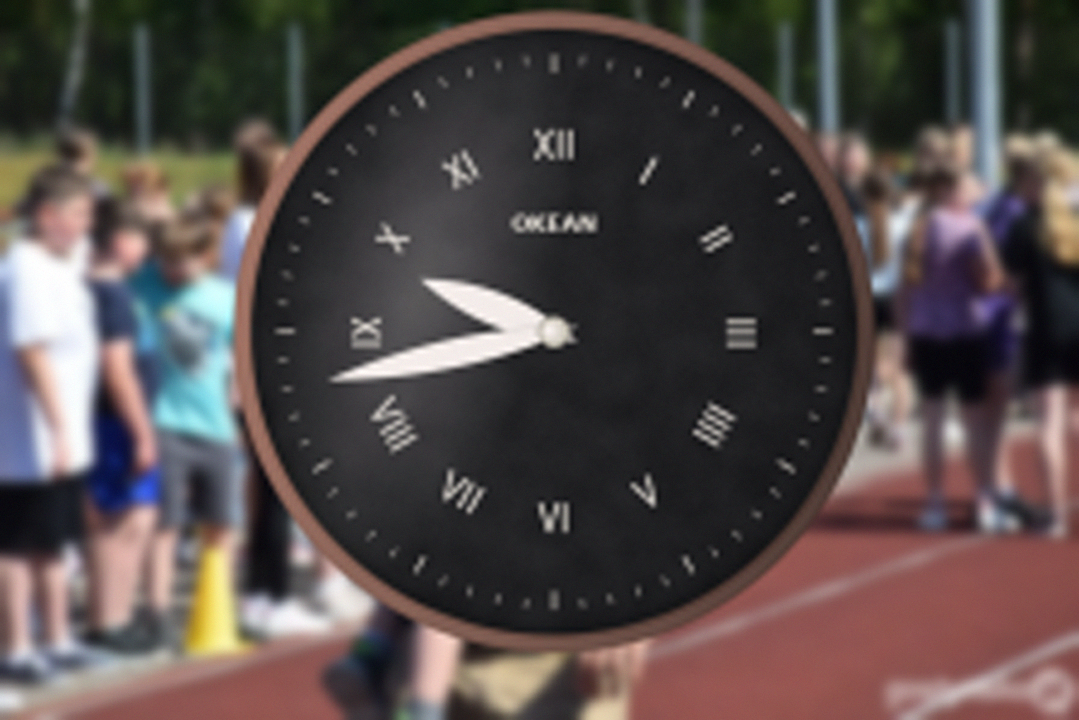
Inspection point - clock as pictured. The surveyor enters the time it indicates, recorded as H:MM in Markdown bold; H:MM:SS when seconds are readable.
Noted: **9:43**
